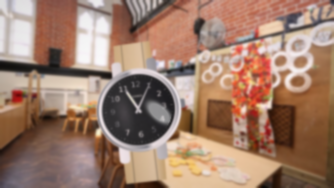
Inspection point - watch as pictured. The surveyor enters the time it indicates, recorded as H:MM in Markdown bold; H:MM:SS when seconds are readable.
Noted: **11:05**
